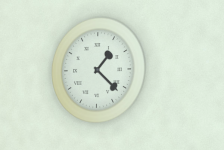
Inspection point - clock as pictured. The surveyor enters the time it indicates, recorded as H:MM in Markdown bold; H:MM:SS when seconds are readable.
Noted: **1:22**
